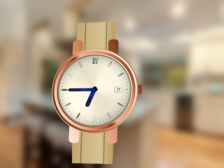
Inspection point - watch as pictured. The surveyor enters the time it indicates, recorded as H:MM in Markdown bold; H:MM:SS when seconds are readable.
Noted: **6:45**
